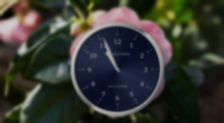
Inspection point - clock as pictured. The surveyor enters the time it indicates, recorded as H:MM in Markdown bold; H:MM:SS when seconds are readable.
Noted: **10:56**
